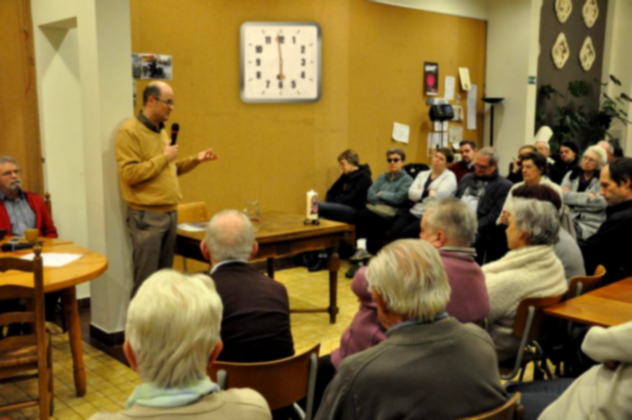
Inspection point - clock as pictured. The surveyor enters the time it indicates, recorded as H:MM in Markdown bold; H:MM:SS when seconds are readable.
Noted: **5:59**
